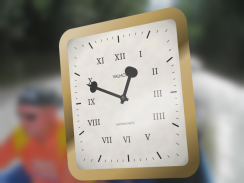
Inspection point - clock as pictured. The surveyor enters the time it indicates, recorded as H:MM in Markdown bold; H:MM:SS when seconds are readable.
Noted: **12:49**
